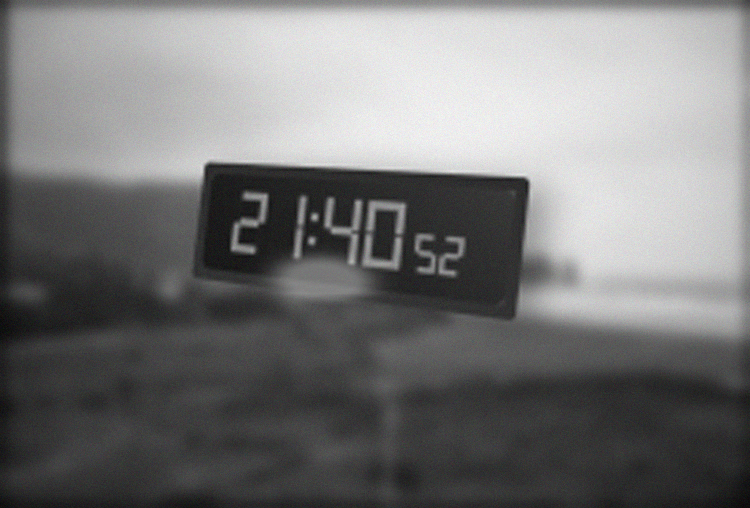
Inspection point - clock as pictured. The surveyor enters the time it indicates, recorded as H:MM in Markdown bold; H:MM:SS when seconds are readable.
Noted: **21:40:52**
